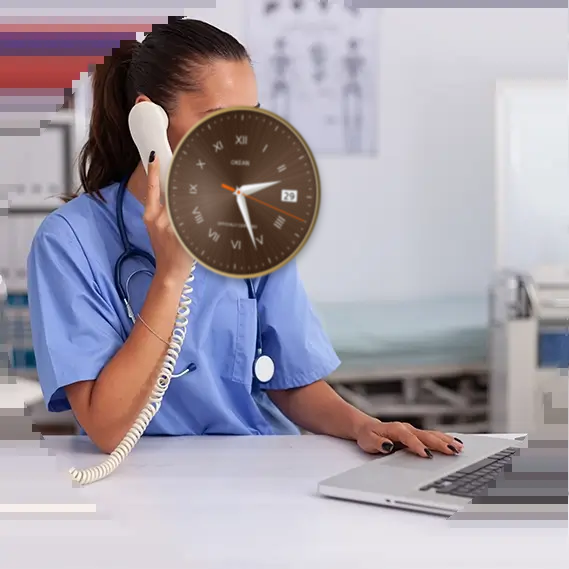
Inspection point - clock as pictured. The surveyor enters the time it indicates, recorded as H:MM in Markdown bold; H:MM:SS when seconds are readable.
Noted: **2:26:18**
